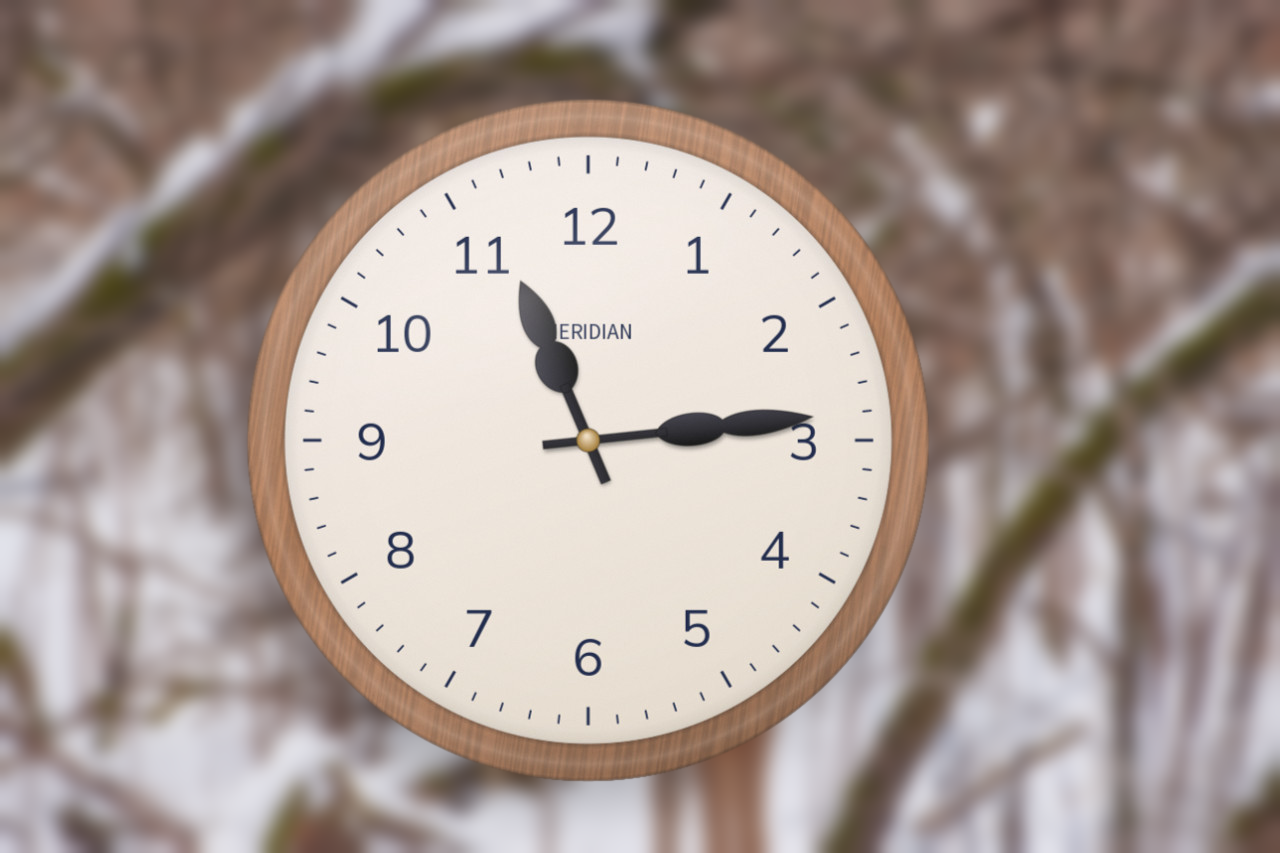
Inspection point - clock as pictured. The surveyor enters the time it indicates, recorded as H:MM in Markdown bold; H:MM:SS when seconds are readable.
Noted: **11:14**
